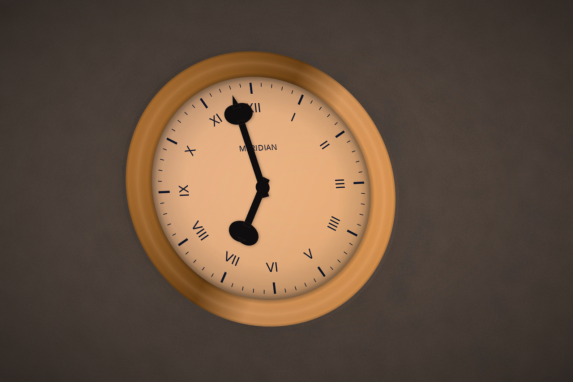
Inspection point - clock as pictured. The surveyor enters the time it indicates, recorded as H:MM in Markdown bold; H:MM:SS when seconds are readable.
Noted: **6:58**
